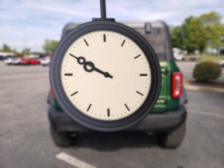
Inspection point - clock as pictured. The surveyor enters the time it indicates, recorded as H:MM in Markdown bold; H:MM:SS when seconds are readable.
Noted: **9:50**
